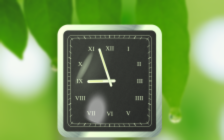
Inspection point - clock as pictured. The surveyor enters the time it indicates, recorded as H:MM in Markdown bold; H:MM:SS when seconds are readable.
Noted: **8:57**
